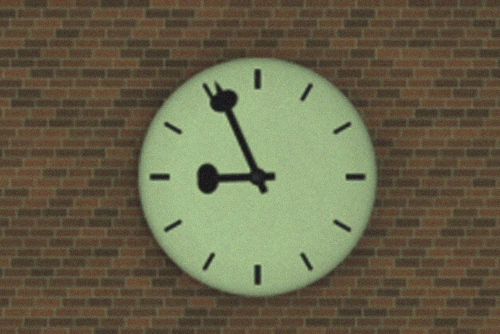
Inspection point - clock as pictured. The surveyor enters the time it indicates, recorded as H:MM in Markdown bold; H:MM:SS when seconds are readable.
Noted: **8:56**
